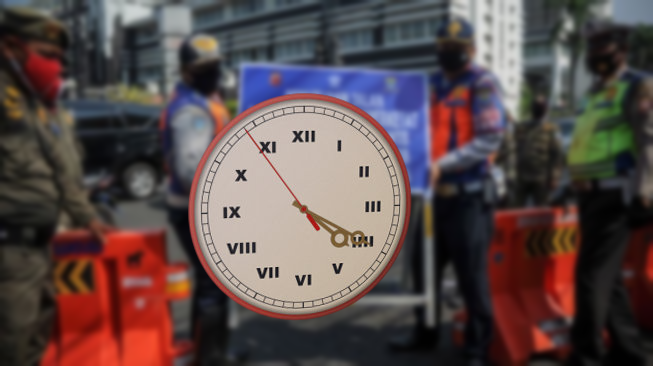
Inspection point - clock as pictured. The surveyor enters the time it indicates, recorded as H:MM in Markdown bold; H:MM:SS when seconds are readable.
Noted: **4:19:54**
